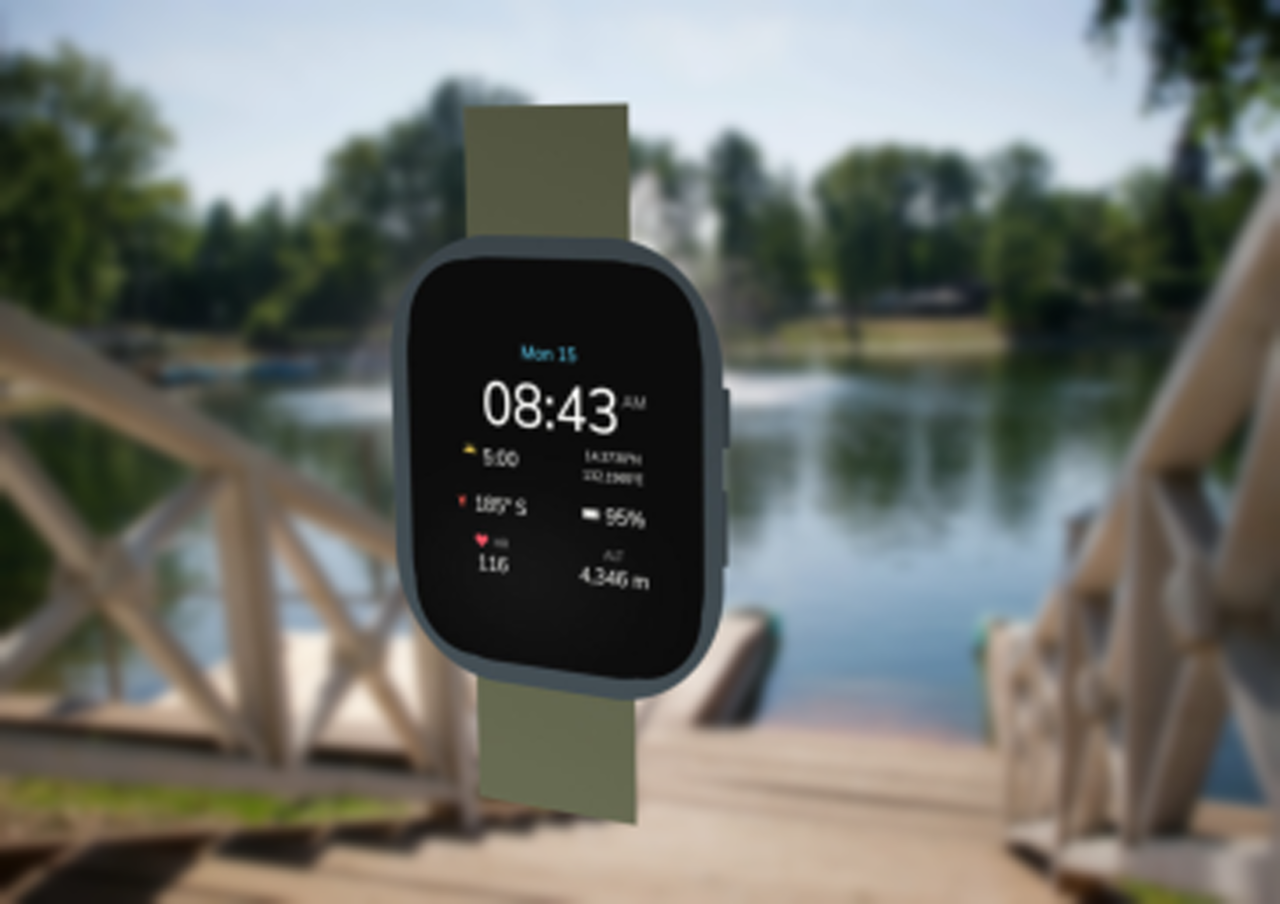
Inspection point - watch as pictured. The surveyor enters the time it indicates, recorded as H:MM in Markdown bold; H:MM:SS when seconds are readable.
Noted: **8:43**
